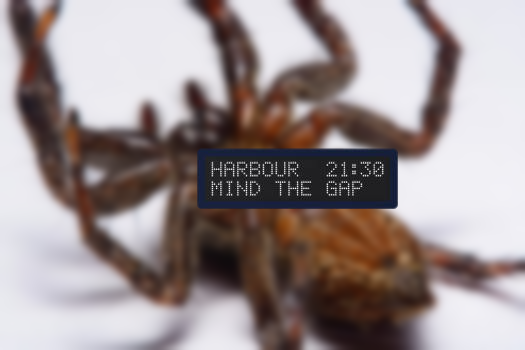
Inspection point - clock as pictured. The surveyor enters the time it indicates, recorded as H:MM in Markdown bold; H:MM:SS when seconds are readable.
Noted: **21:30**
